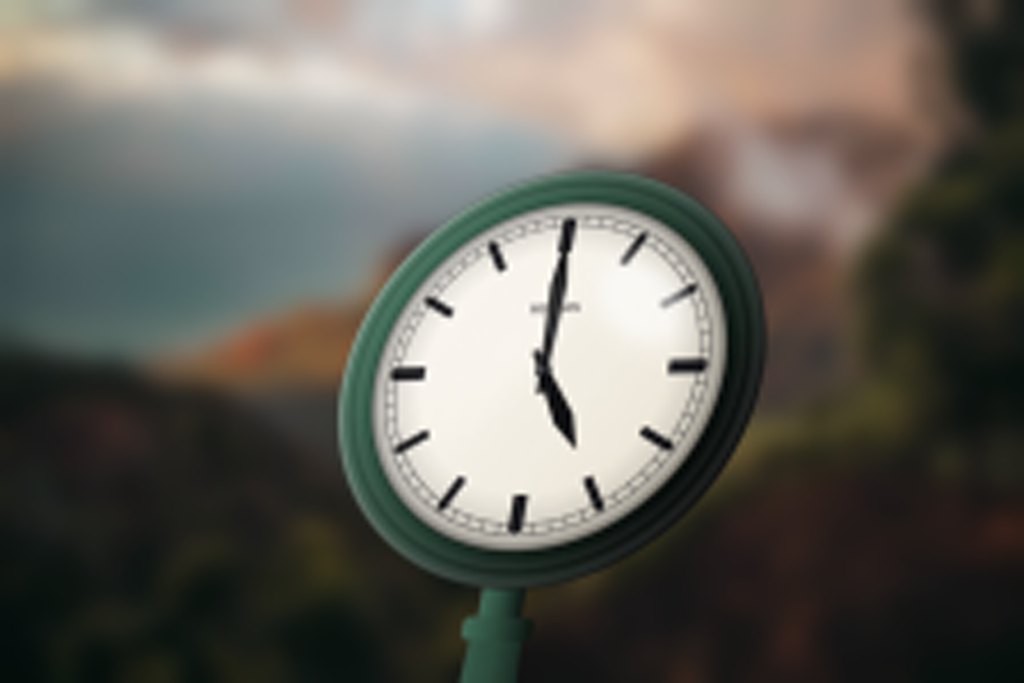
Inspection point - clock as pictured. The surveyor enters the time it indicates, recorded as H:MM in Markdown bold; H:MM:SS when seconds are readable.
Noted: **5:00**
